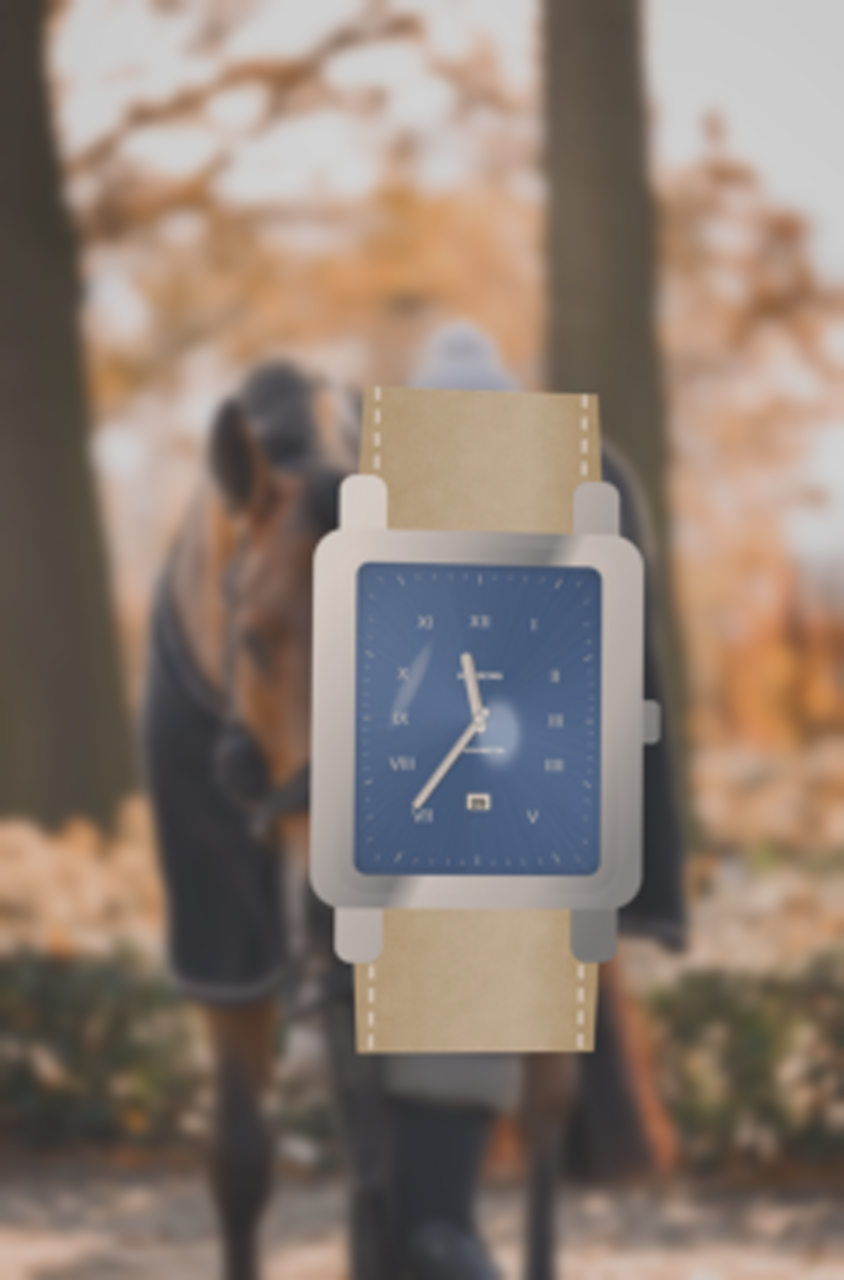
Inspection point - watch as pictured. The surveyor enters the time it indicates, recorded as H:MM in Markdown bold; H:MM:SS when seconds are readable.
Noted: **11:36**
